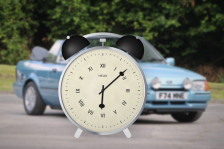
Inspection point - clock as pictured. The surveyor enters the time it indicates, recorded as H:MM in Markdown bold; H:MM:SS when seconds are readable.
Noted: **6:08**
